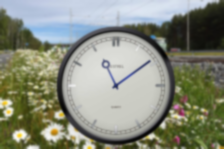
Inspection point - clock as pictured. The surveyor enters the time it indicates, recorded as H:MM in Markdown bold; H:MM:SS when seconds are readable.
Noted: **11:09**
